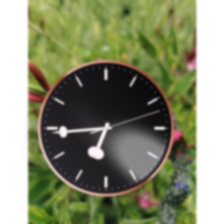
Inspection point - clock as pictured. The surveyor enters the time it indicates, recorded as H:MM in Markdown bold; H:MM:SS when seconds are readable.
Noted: **6:44:12**
